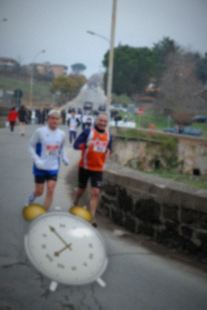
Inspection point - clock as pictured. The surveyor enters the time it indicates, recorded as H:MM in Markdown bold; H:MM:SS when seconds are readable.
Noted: **7:55**
